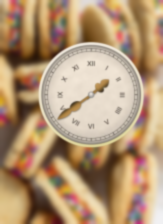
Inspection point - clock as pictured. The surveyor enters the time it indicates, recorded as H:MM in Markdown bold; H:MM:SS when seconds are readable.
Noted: **1:39**
